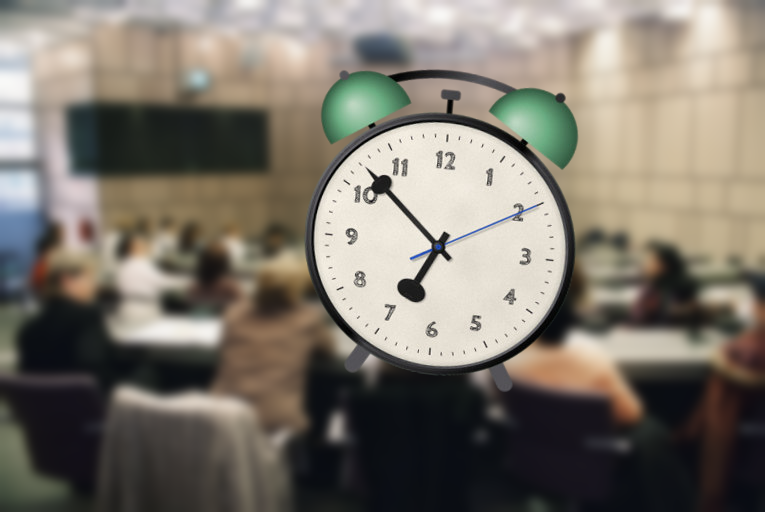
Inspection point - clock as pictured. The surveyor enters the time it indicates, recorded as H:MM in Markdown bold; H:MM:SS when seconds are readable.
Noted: **6:52:10**
